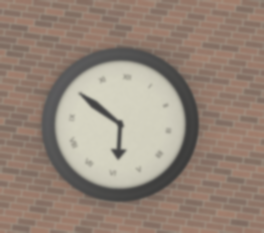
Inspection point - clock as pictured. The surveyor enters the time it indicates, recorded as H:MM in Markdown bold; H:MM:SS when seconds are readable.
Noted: **5:50**
